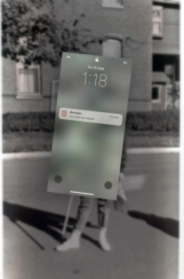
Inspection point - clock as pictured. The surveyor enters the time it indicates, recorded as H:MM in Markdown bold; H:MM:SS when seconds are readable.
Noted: **1:18**
